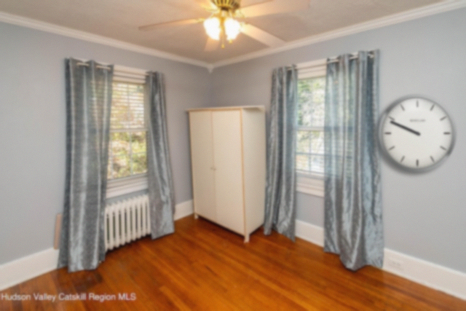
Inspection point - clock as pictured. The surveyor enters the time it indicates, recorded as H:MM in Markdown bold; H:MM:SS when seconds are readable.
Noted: **9:49**
